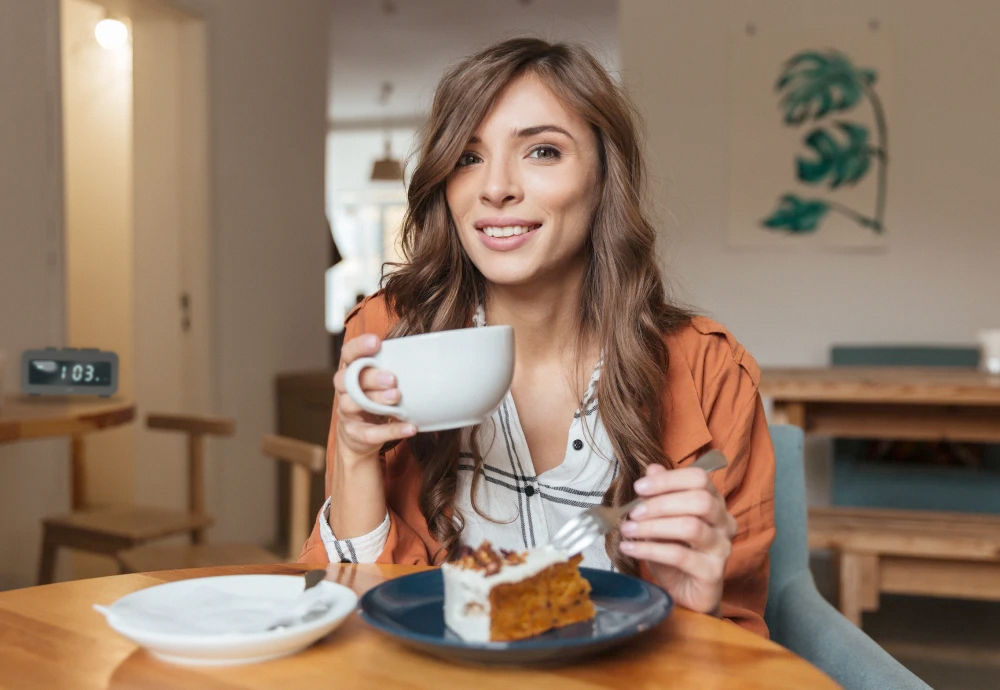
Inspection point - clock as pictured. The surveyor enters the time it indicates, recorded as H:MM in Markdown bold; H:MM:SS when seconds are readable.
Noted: **1:03**
